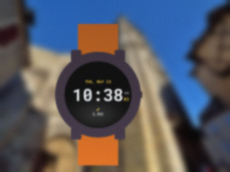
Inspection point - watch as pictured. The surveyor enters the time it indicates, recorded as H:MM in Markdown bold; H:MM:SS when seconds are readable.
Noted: **10:38**
